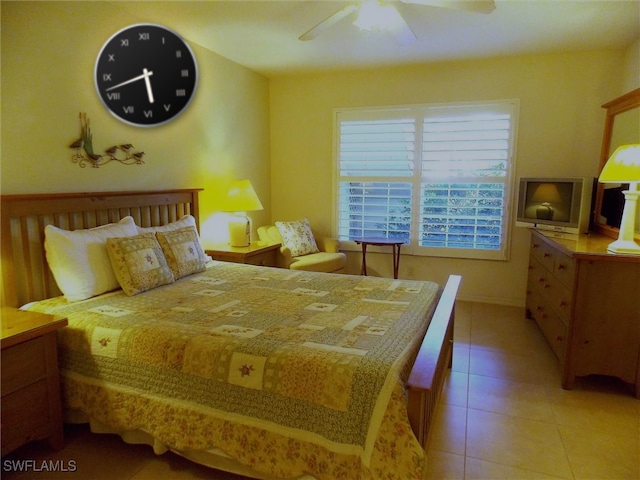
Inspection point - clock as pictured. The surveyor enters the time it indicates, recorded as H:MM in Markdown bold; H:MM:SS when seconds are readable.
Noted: **5:42**
